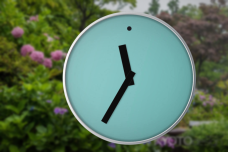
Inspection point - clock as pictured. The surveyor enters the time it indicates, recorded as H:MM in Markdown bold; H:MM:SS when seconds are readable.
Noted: **11:35**
